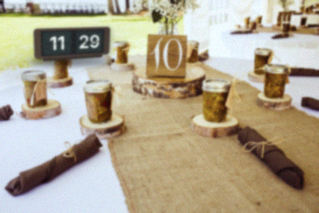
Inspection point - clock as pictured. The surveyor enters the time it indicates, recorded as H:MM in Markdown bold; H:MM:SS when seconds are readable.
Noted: **11:29**
